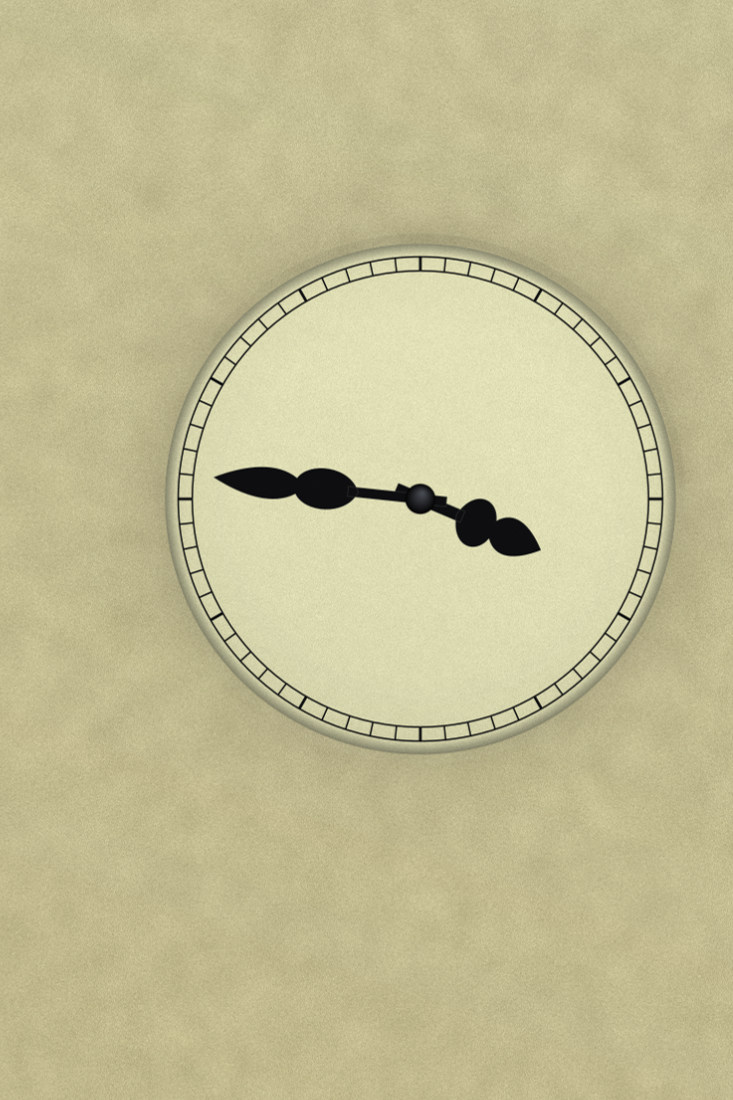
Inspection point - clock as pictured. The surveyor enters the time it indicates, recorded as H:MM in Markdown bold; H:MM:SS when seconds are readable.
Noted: **3:46**
